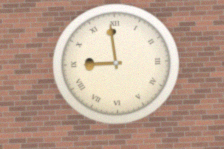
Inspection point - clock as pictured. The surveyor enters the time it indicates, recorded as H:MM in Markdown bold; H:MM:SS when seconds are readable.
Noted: **8:59**
